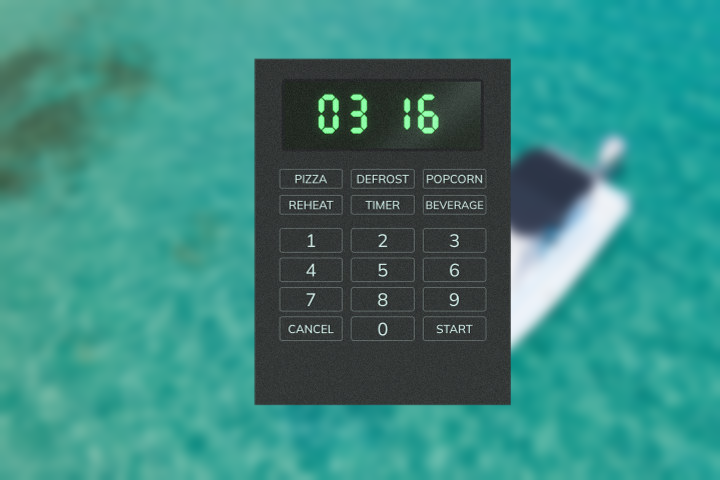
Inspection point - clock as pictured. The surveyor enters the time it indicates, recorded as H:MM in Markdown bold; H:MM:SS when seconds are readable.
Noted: **3:16**
